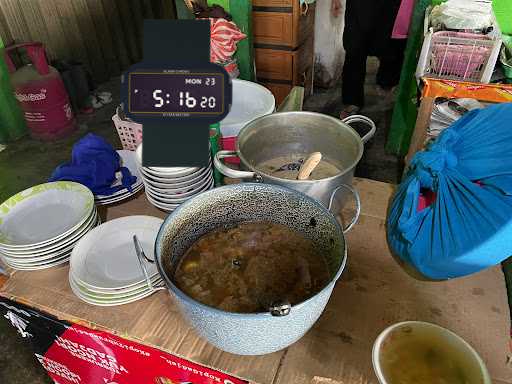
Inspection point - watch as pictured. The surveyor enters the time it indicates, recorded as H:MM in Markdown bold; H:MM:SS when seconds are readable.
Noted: **5:16:20**
